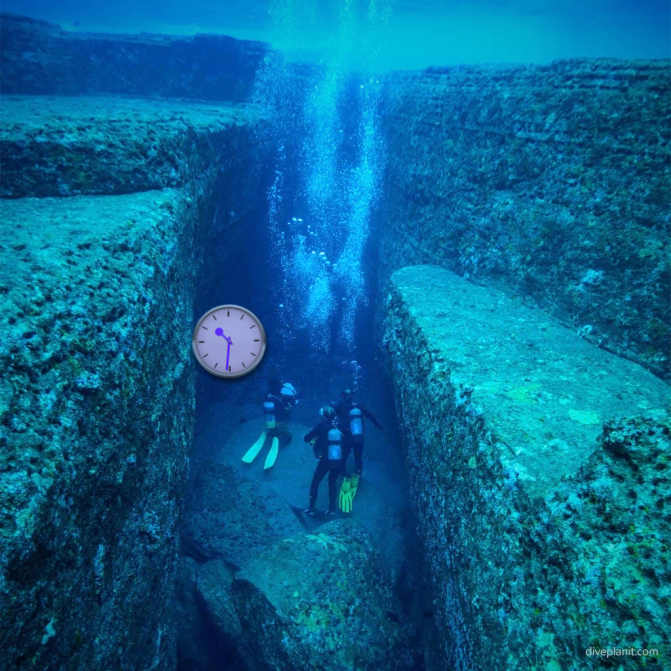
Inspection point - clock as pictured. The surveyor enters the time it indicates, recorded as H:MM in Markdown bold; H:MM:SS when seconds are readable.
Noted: **10:31**
